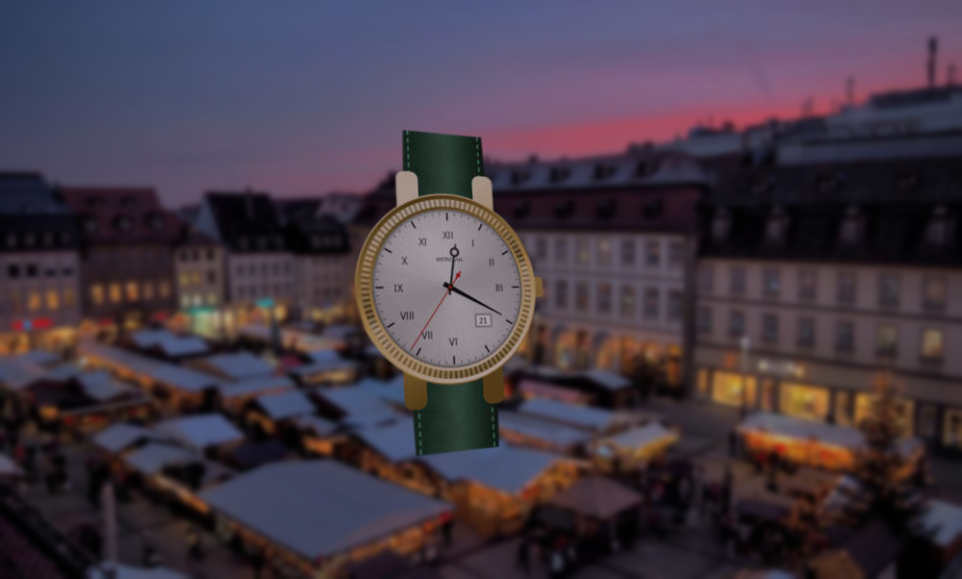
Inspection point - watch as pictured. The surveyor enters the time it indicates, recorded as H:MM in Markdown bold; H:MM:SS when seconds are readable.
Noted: **12:19:36**
